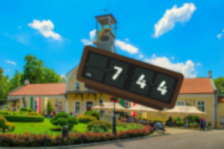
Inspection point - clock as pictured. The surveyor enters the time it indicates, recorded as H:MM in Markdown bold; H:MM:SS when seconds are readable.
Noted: **7:44**
